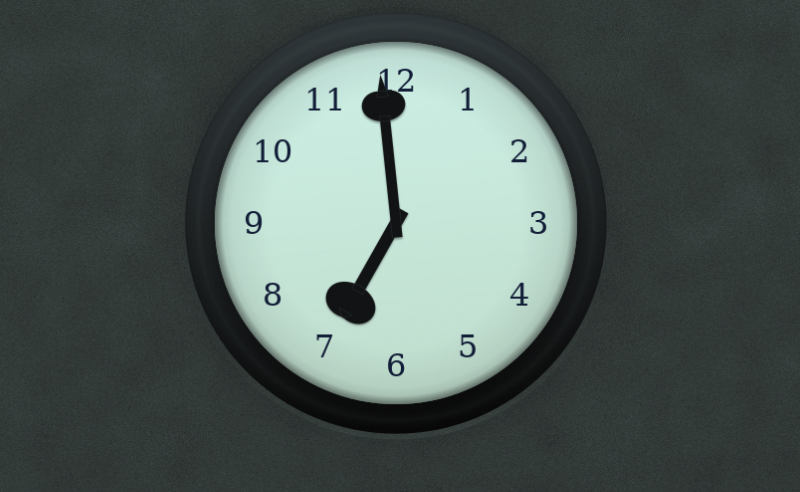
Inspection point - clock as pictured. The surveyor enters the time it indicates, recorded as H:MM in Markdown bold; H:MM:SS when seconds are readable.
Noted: **6:59**
